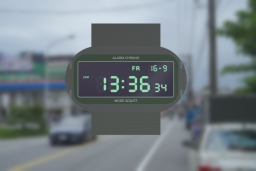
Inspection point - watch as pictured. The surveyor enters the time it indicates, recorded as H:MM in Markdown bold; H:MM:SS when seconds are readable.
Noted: **13:36:34**
